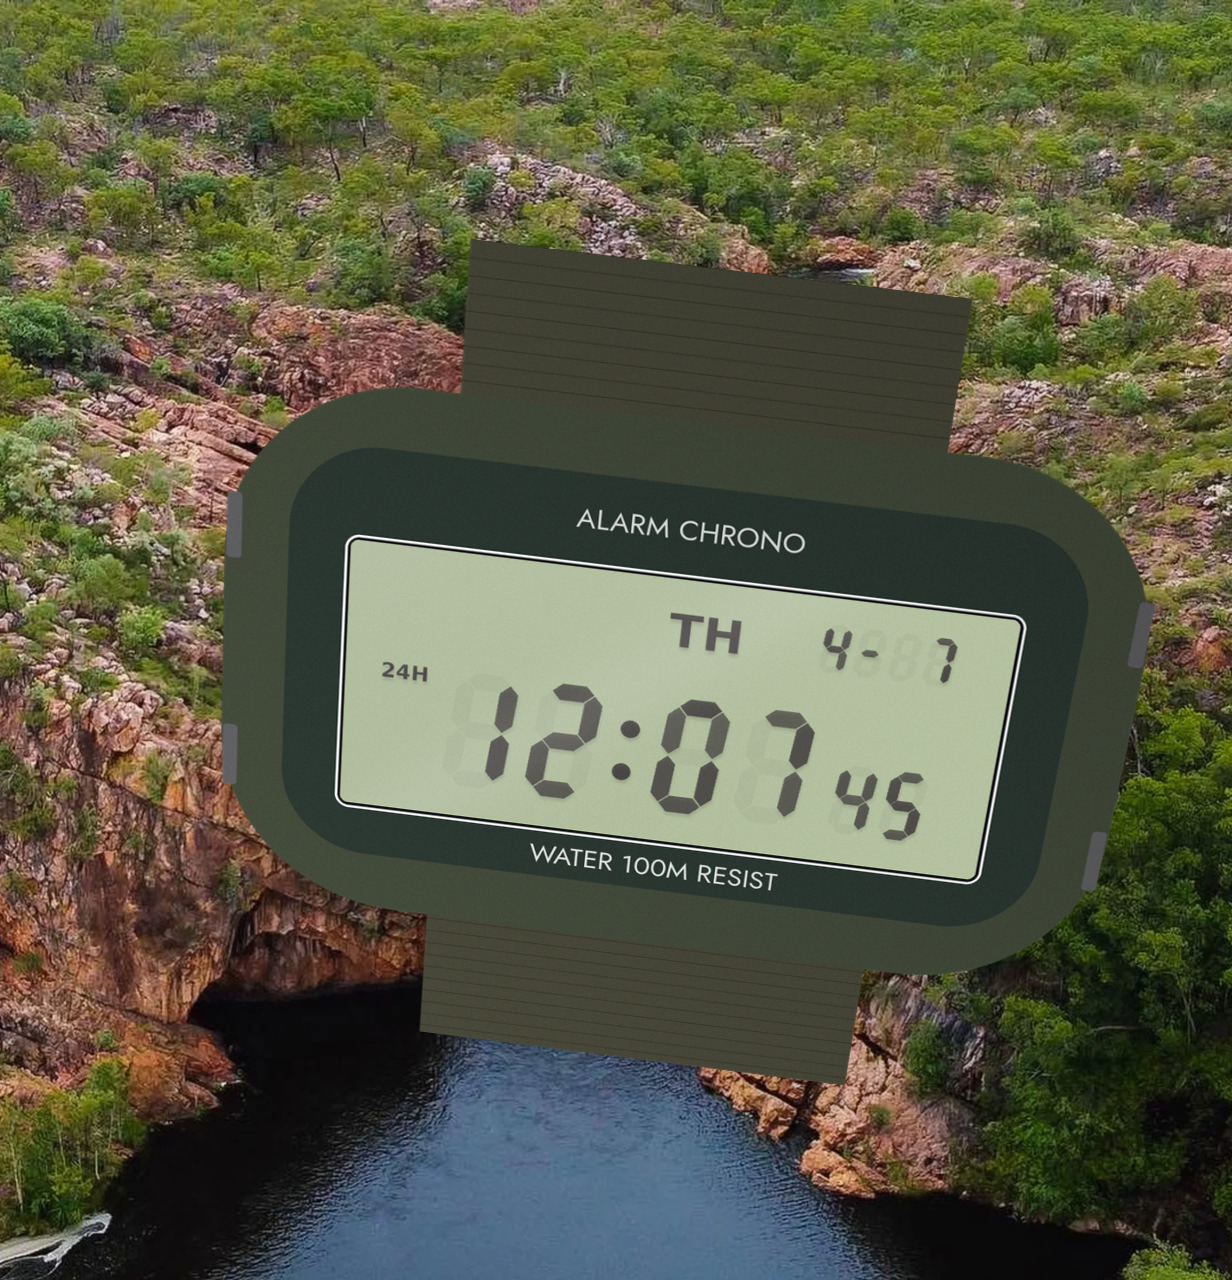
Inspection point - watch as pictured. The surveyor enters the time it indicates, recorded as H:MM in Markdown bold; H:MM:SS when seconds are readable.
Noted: **12:07:45**
